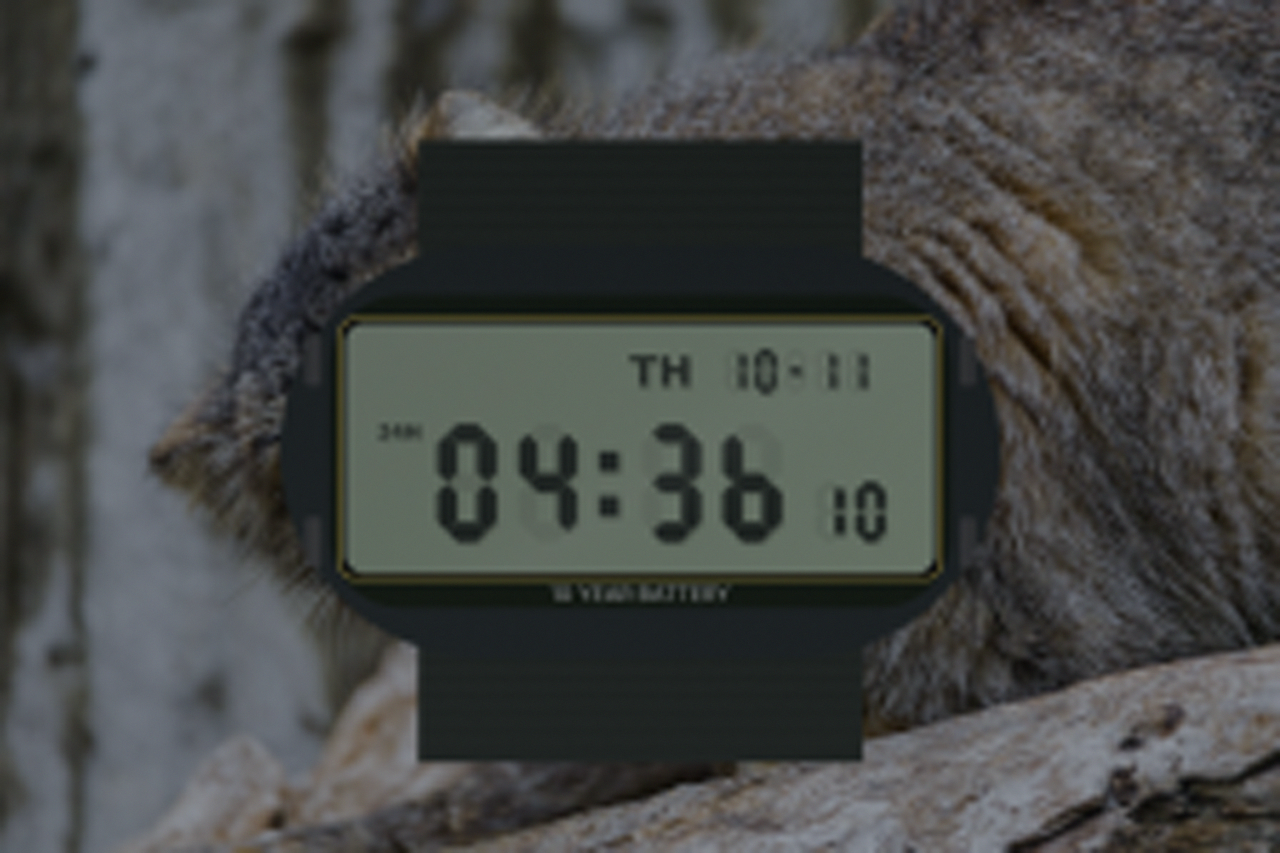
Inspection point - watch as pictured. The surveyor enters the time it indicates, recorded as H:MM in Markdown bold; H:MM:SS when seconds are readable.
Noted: **4:36:10**
